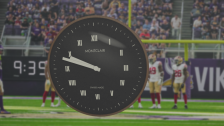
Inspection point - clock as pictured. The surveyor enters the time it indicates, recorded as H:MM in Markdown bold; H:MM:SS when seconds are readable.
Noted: **9:48**
